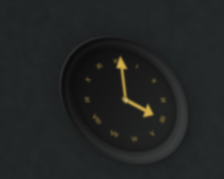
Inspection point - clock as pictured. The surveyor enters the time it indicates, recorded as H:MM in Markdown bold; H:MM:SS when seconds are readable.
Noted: **4:01**
